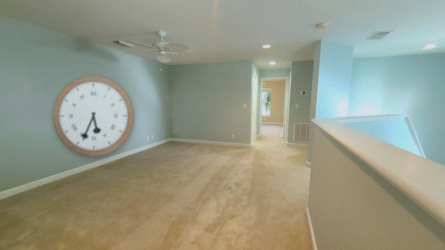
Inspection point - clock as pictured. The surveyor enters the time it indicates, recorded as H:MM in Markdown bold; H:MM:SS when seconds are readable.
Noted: **5:34**
